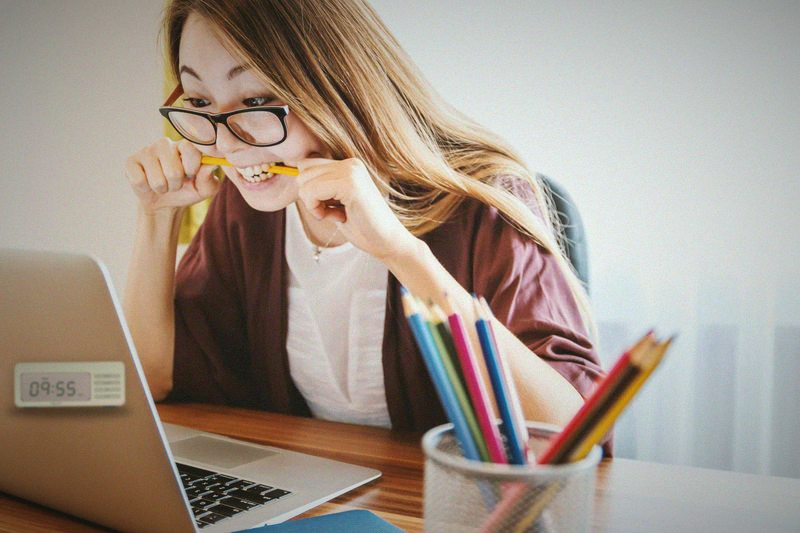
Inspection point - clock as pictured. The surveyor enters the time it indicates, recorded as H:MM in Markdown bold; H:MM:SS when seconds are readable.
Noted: **9:55**
